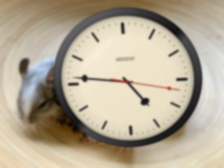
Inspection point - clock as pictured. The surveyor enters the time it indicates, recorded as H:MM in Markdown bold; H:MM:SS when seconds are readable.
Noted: **4:46:17**
